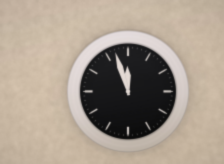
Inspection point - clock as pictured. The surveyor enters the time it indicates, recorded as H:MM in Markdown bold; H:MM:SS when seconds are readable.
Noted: **11:57**
